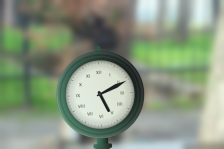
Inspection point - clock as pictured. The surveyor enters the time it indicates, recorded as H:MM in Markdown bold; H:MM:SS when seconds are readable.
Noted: **5:11**
